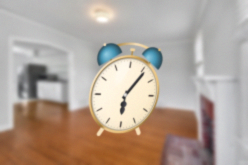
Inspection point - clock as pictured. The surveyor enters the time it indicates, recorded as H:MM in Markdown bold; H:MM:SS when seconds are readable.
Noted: **6:06**
